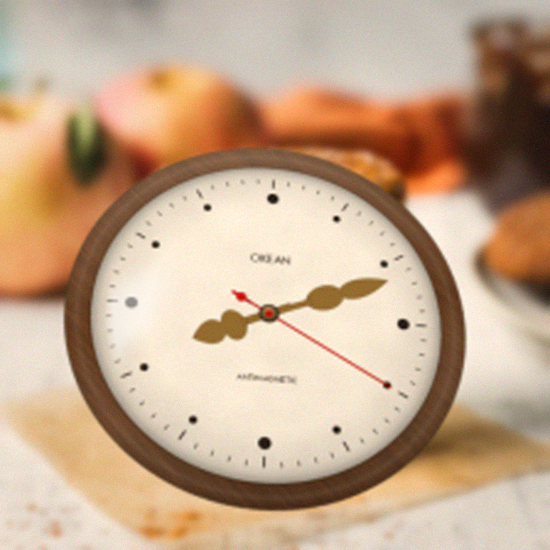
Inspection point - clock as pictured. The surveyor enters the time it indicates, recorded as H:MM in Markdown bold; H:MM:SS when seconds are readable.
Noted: **8:11:20**
